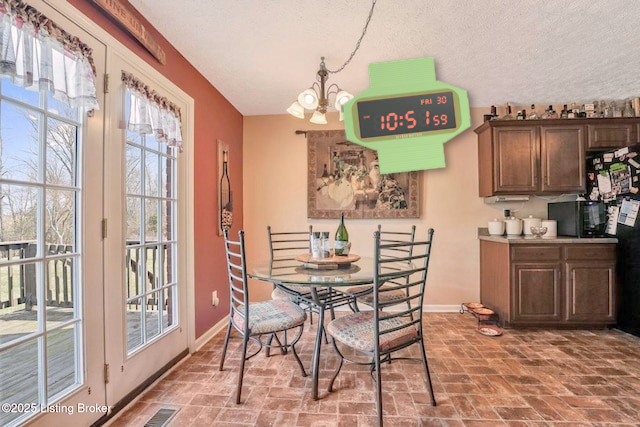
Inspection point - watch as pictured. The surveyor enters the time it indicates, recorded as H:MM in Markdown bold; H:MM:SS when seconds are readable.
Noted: **10:51:59**
